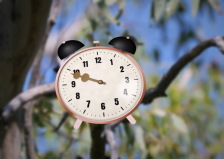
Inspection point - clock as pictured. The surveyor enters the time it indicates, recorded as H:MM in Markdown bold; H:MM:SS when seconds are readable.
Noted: **9:49**
